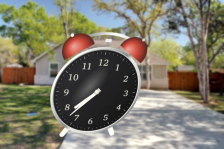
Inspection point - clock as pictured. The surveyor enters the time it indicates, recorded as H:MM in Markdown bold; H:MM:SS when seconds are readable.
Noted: **7:37**
